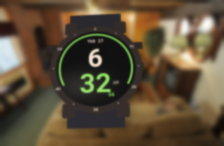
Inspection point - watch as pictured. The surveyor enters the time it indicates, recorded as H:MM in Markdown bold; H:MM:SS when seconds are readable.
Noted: **6:32**
